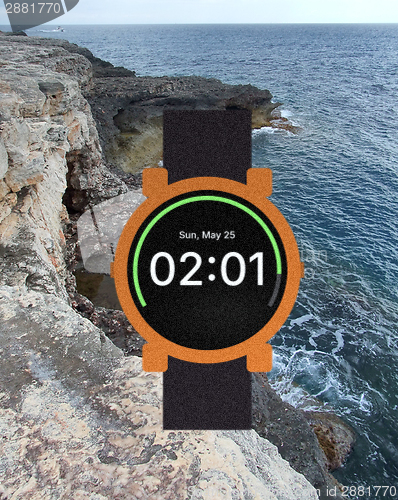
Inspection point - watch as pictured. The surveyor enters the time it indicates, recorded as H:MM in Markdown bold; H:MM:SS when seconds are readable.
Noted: **2:01**
